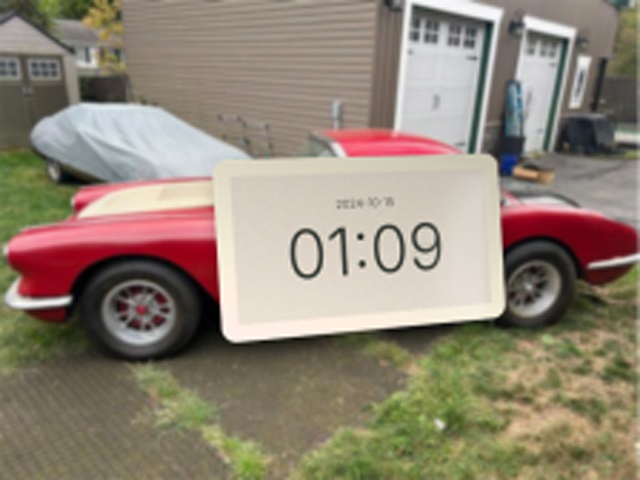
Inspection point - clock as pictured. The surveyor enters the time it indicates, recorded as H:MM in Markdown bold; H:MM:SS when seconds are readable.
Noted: **1:09**
